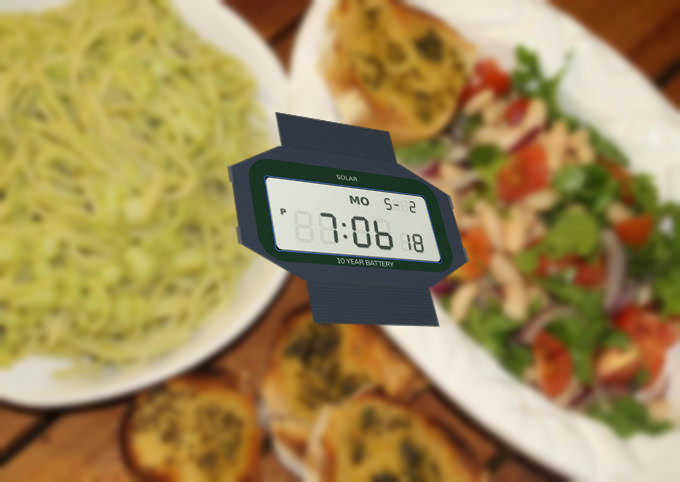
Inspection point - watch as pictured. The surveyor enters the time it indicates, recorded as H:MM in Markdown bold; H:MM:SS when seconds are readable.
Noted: **7:06:18**
